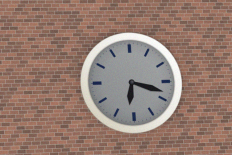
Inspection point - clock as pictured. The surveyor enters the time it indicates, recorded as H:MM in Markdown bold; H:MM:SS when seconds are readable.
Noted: **6:18**
